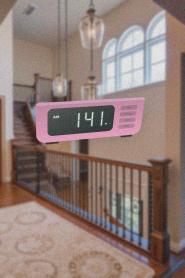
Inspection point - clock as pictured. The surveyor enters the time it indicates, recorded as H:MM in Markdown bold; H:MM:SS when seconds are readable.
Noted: **1:41**
